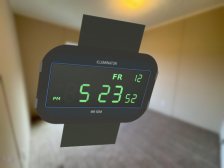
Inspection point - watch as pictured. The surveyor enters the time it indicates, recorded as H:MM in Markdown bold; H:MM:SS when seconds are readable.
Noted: **5:23:52**
